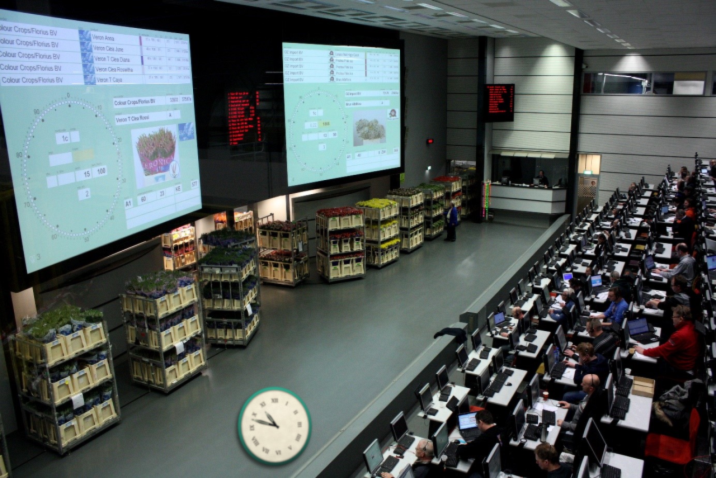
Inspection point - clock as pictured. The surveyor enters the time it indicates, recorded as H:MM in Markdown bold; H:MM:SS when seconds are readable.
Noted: **10:48**
